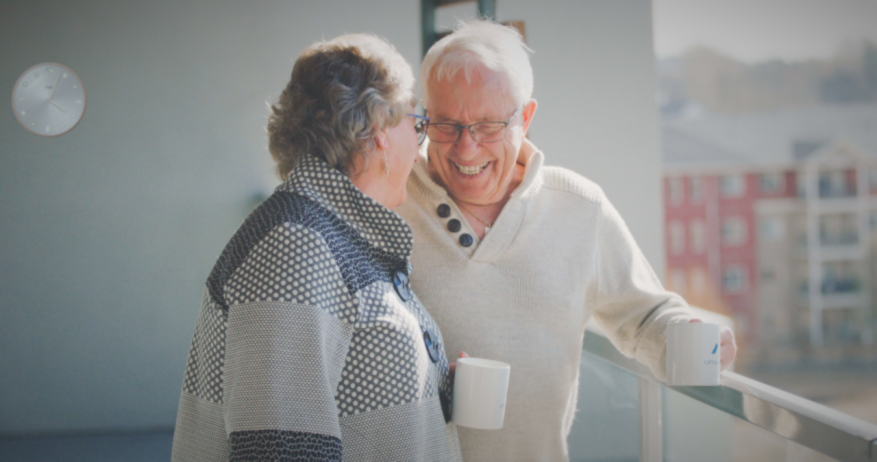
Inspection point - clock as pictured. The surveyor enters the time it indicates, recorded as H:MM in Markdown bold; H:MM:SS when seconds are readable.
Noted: **4:03**
